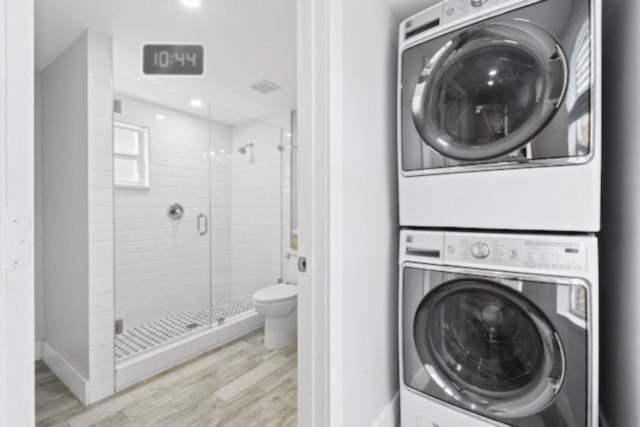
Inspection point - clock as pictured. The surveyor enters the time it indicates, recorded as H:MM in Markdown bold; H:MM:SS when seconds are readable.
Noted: **10:44**
